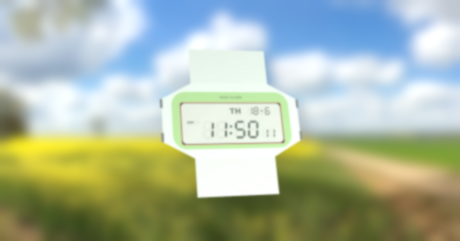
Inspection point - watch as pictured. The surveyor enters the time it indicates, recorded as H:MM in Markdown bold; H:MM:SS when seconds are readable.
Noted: **11:50**
